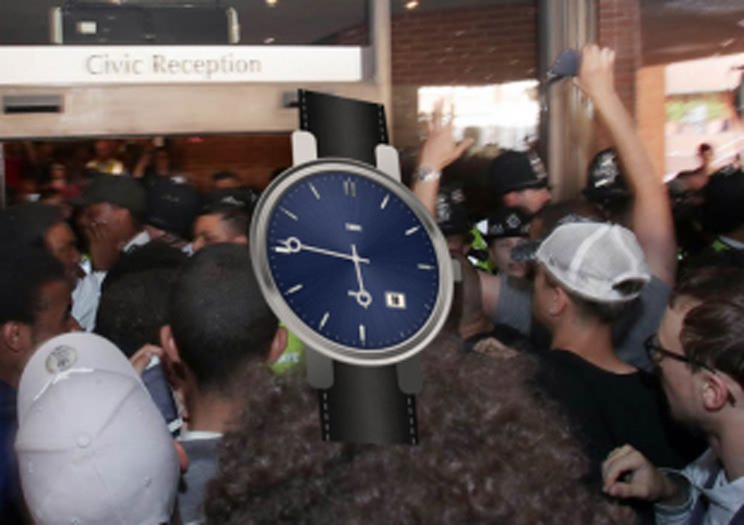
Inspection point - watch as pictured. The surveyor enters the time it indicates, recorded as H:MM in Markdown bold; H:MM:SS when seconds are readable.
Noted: **5:46**
